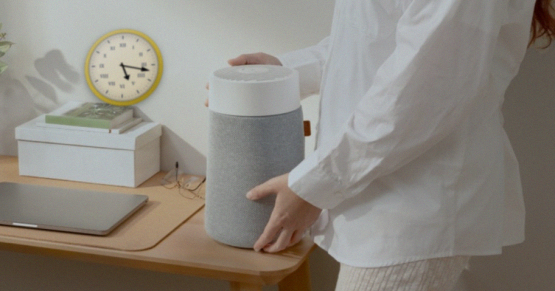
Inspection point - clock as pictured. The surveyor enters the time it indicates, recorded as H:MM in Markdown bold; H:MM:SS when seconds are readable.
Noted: **5:17**
